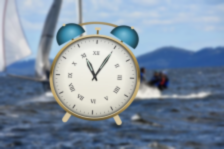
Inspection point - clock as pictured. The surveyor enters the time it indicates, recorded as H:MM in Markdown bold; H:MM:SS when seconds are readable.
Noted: **11:05**
